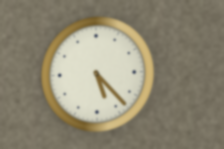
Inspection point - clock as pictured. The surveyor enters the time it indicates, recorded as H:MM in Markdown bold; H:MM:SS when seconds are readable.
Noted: **5:23**
